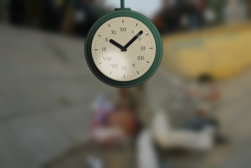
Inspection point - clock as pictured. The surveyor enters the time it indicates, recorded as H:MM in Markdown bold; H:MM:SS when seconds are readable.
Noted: **10:08**
